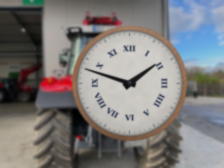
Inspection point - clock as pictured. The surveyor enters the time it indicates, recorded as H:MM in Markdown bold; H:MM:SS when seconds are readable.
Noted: **1:48**
